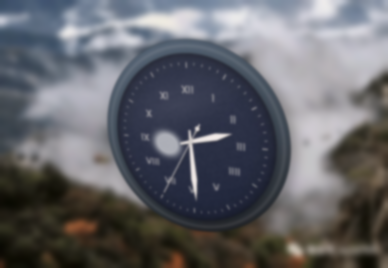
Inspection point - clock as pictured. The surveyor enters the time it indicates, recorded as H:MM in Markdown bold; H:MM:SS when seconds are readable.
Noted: **2:29:35**
